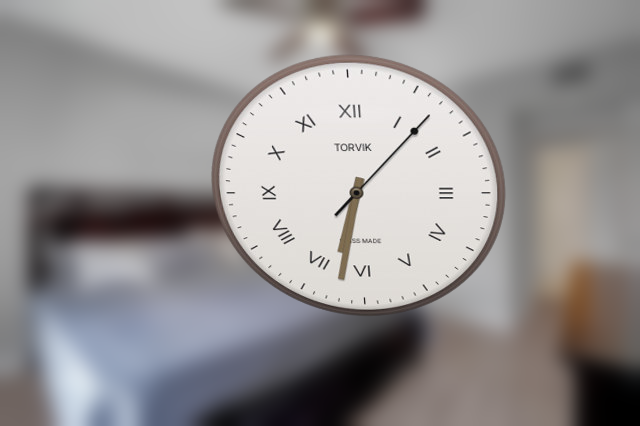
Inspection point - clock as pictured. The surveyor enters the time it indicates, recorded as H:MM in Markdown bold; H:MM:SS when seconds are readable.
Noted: **6:32:07**
